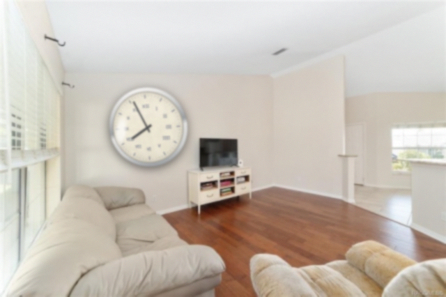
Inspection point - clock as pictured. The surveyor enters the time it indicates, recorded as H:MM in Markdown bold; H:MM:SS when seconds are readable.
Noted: **7:56**
